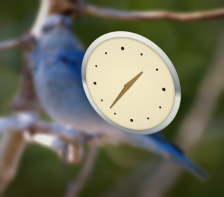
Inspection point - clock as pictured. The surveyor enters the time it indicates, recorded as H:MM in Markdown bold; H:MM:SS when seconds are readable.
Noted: **1:37**
